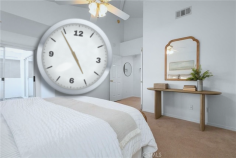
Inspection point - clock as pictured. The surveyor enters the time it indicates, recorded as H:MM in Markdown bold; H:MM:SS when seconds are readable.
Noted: **4:54**
